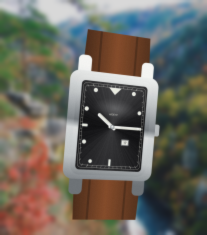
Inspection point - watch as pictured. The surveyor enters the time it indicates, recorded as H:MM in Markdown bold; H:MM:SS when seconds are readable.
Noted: **10:15**
